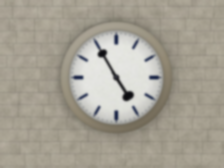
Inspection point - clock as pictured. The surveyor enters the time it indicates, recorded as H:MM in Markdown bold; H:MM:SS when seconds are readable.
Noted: **4:55**
